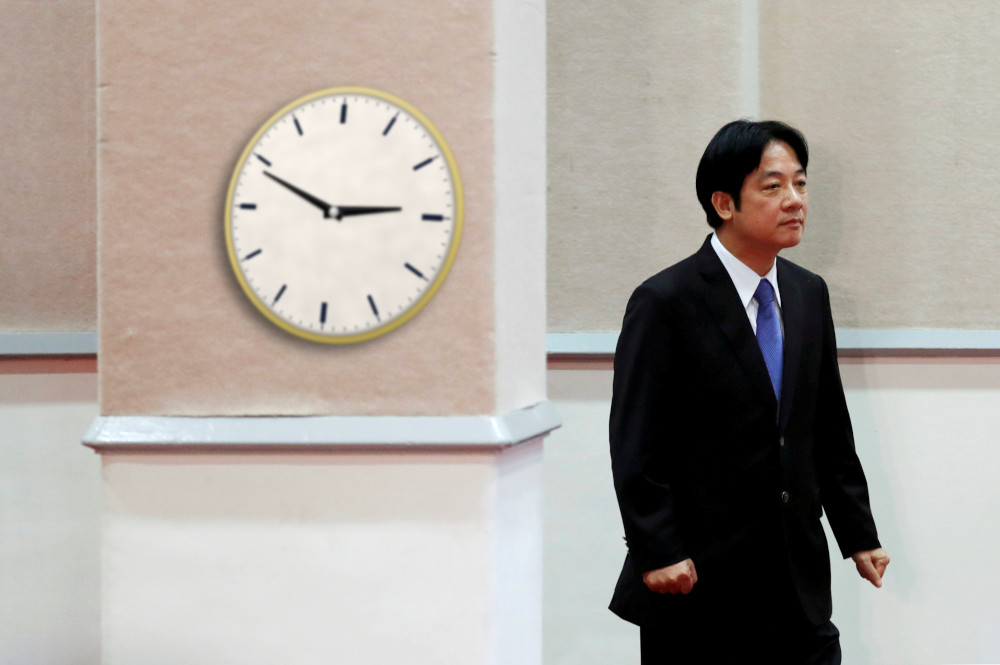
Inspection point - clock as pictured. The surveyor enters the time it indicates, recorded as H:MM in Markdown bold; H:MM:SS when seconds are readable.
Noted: **2:49**
